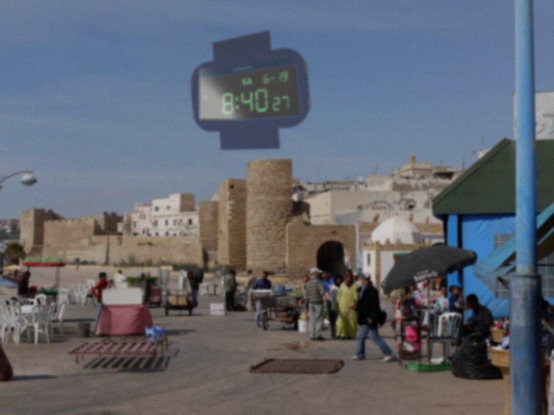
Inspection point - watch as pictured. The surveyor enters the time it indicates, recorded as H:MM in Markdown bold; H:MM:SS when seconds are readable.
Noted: **8:40:27**
